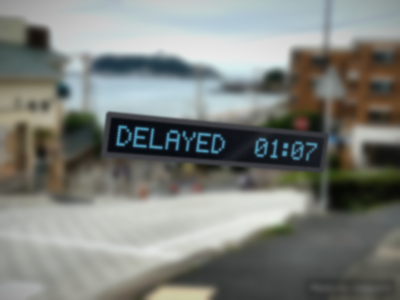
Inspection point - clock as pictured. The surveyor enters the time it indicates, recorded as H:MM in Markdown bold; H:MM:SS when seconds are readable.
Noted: **1:07**
